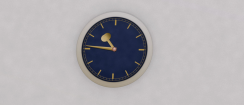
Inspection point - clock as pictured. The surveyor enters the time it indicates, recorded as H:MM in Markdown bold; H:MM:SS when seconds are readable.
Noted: **10:46**
